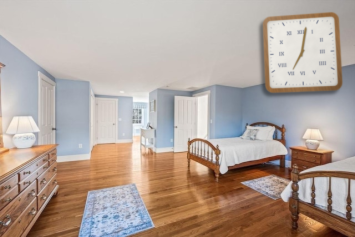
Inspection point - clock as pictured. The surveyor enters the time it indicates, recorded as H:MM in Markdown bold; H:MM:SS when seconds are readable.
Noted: **7:02**
